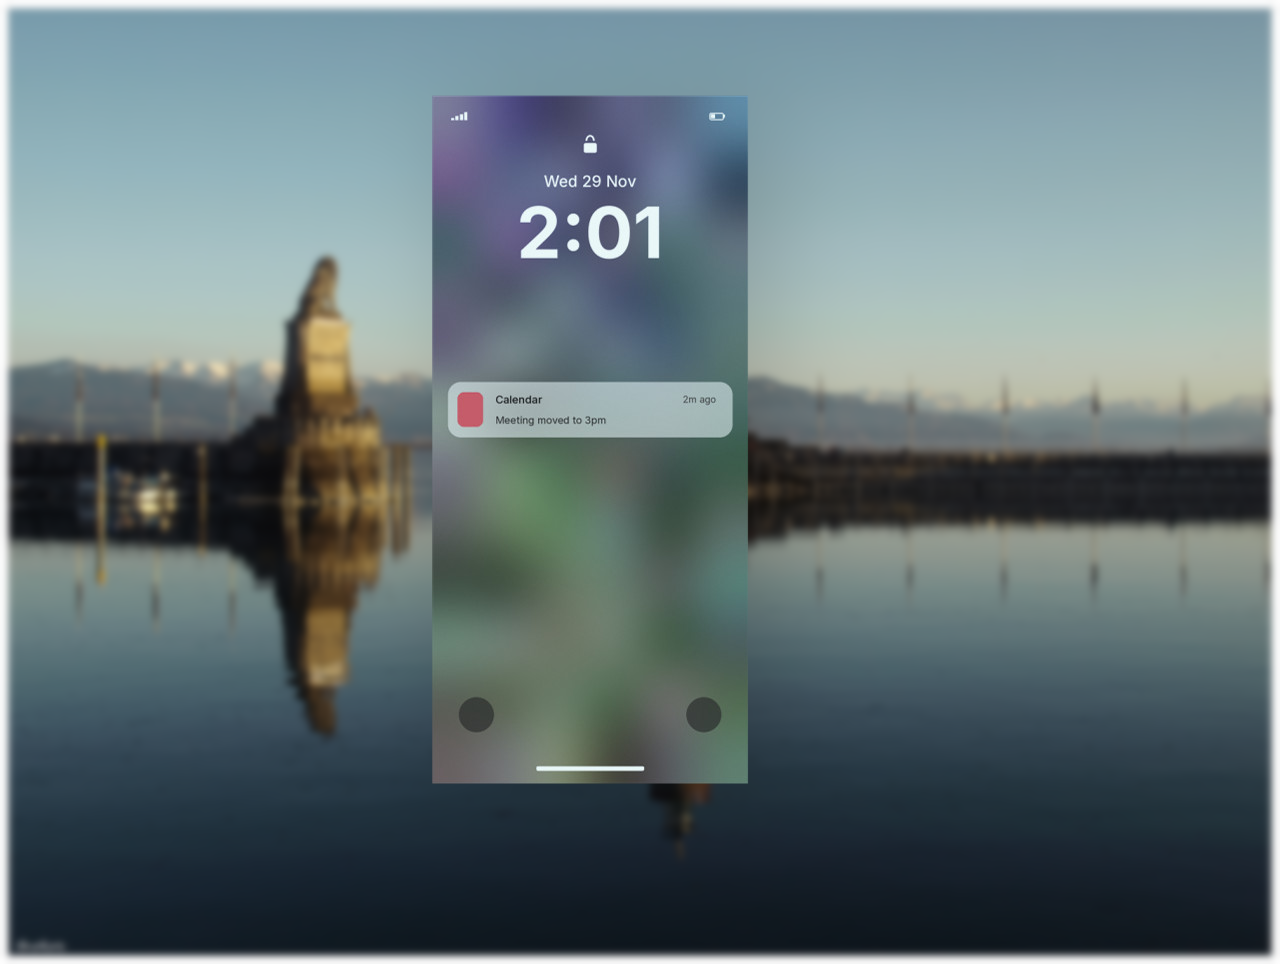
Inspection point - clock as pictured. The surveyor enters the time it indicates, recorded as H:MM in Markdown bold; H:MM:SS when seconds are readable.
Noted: **2:01**
